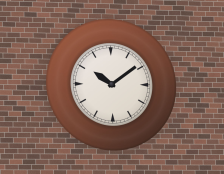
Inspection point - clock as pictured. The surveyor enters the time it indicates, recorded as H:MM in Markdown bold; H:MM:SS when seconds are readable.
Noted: **10:09**
